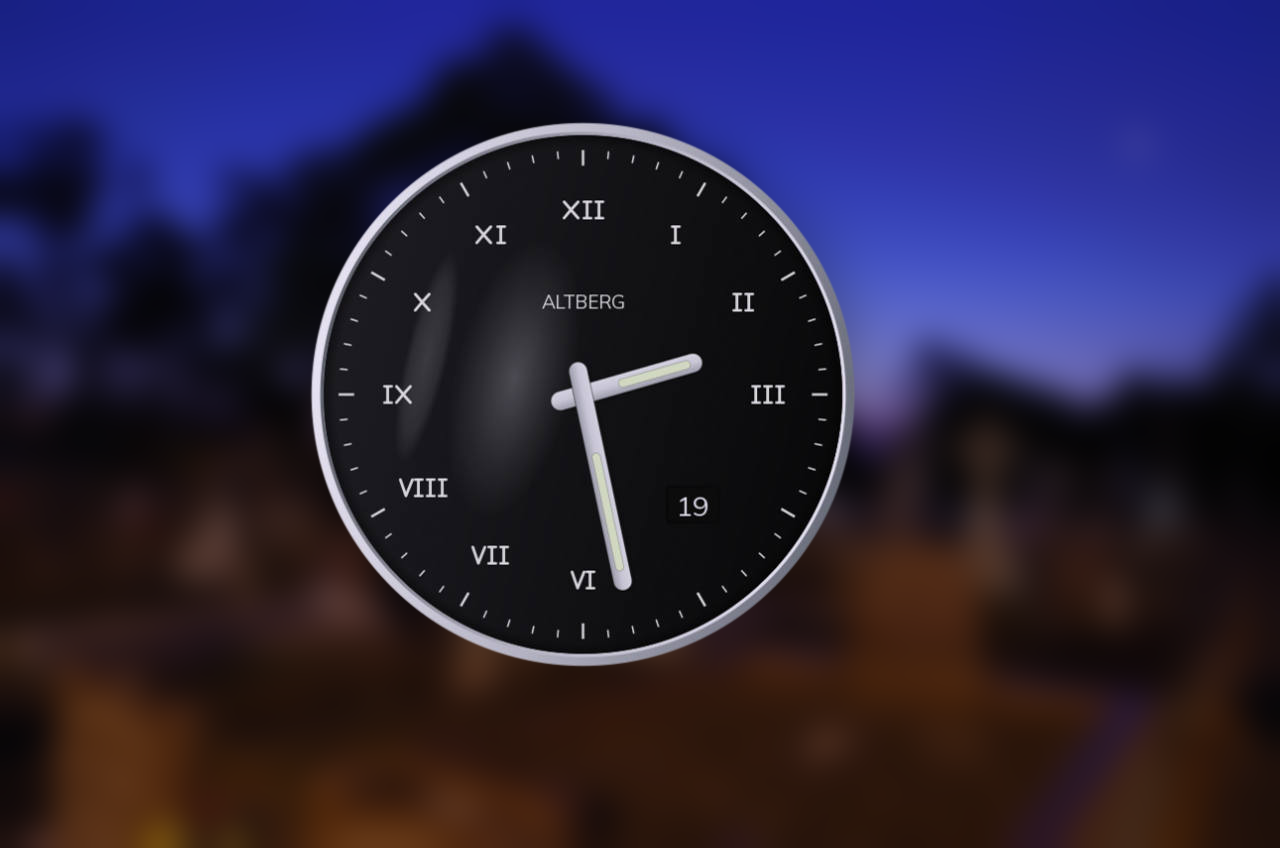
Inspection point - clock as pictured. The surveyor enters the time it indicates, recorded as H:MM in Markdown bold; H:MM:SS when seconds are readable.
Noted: **2:28**
